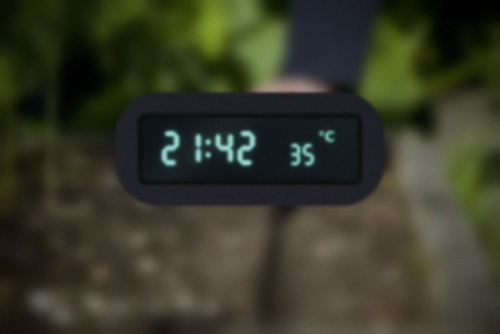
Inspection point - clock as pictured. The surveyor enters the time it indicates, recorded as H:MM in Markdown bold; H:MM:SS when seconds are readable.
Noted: **21:42**
